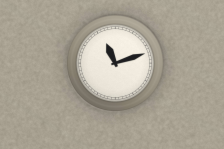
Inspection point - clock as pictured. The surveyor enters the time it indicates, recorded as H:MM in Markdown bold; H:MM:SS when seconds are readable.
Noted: **11:12**
